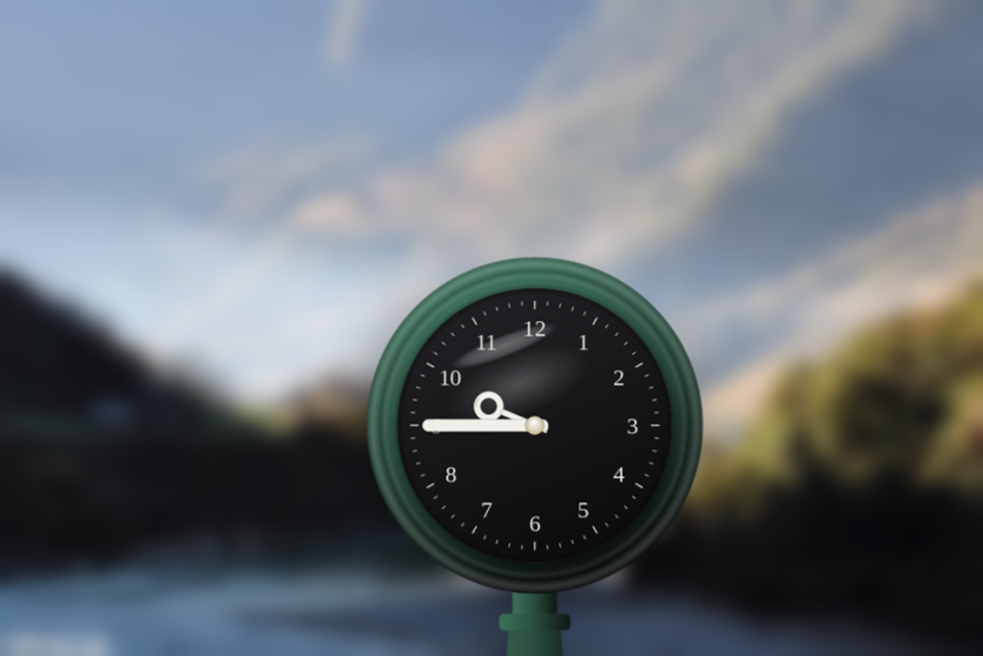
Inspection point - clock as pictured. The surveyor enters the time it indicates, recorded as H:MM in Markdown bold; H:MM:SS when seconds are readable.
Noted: **9:45**
